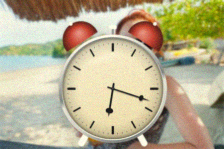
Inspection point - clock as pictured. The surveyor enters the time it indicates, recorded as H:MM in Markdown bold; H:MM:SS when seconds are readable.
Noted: **6:18**
